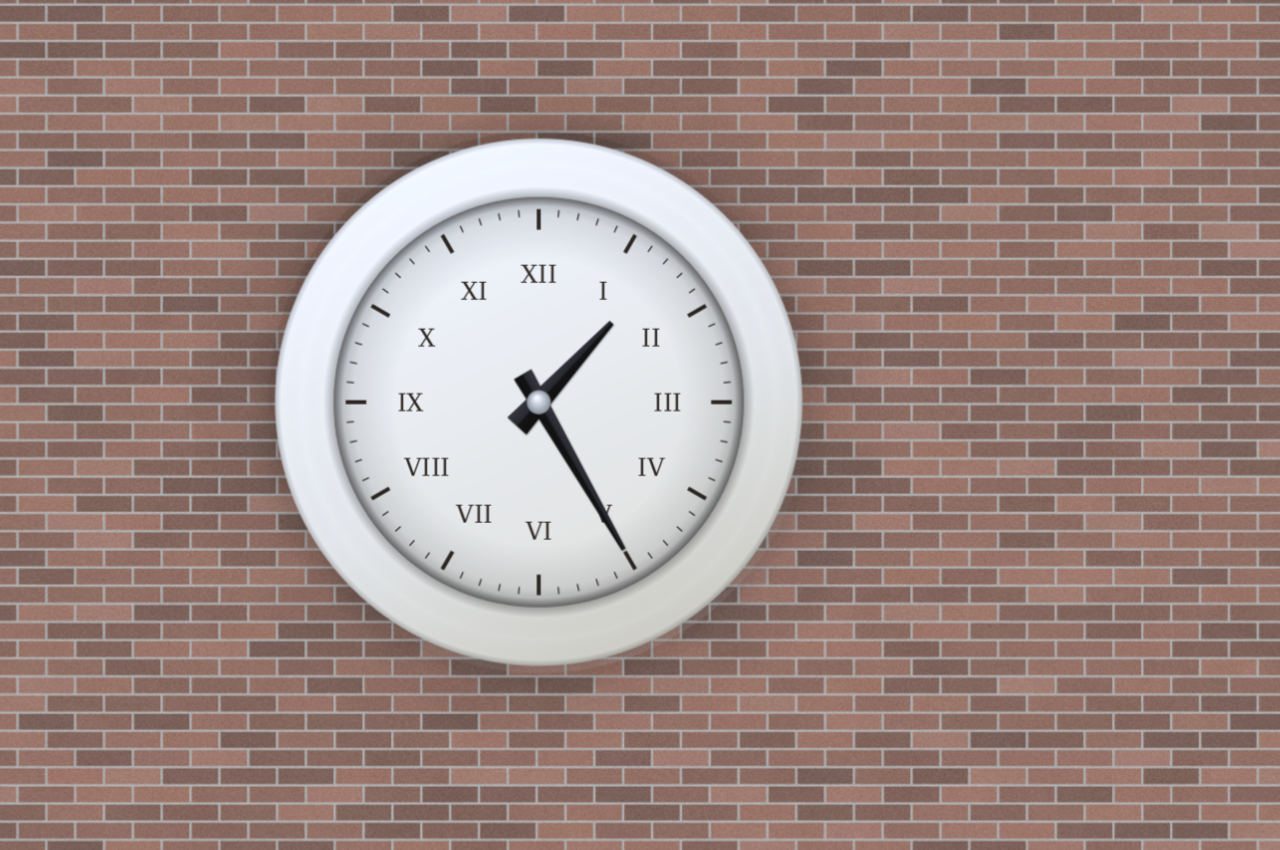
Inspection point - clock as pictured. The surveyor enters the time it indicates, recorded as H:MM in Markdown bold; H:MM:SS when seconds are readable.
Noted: **1:25**
